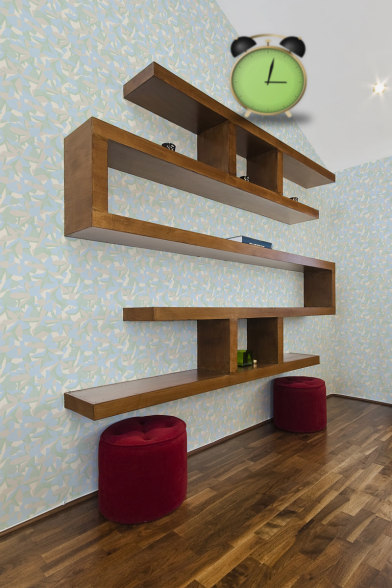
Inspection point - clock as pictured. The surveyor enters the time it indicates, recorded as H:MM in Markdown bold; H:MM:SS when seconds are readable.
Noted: **3:02**
